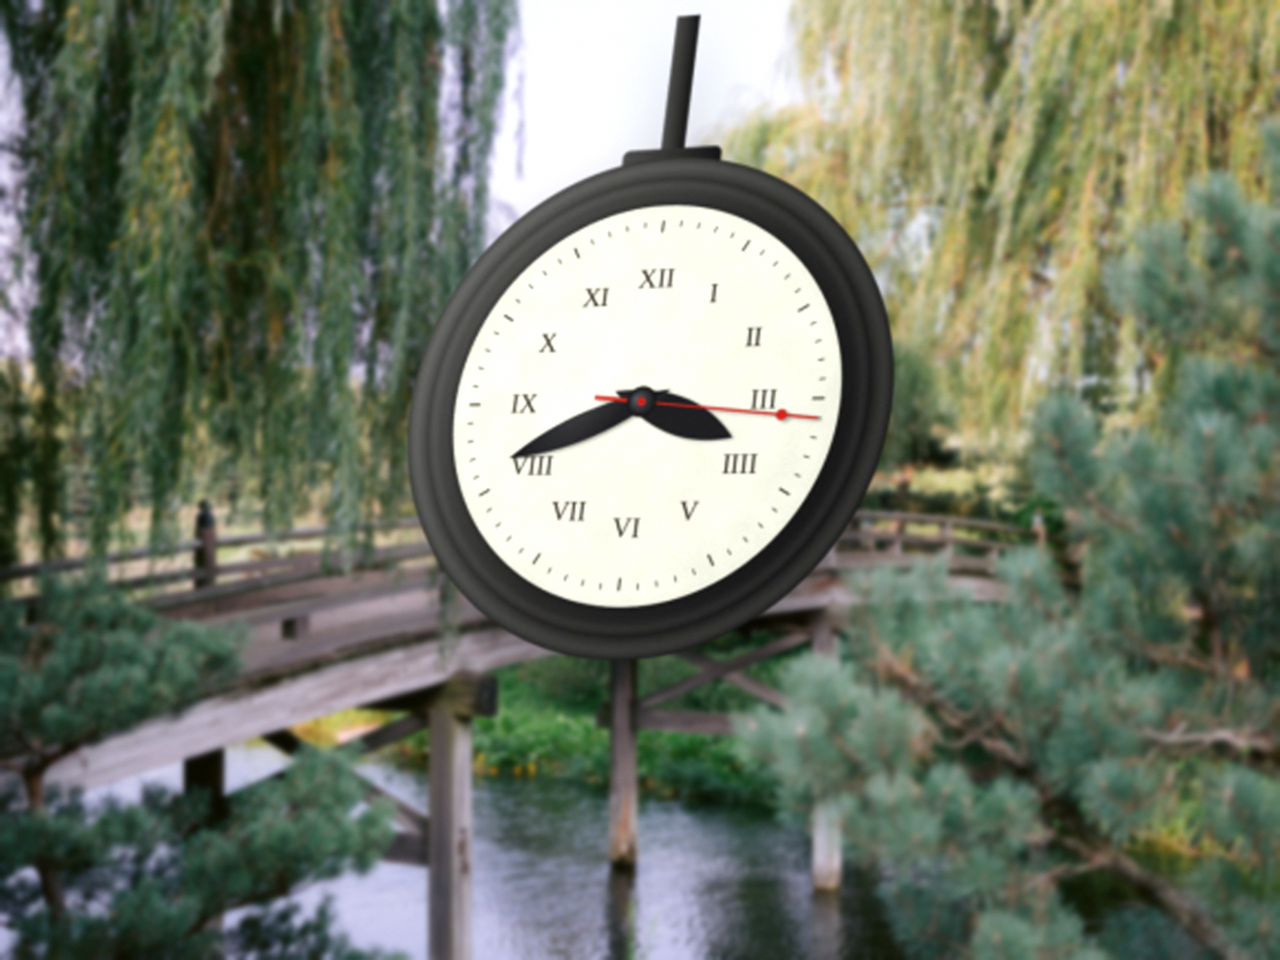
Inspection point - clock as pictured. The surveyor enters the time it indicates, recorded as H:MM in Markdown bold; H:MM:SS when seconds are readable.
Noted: **3:41:16**
